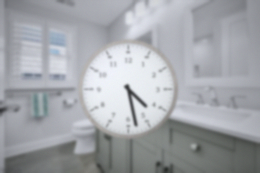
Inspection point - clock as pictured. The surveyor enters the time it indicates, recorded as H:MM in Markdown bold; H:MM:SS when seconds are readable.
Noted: **4:28**
